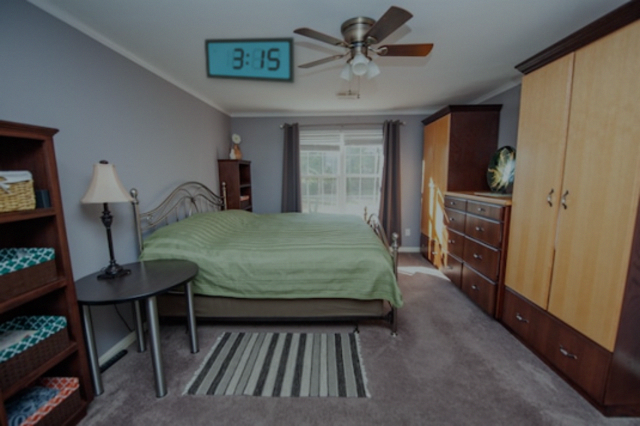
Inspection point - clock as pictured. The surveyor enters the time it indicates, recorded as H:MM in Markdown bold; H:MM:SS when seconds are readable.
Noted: **3:15**
